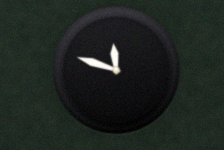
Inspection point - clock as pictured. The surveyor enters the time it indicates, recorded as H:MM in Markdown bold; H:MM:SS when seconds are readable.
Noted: **11:48**
